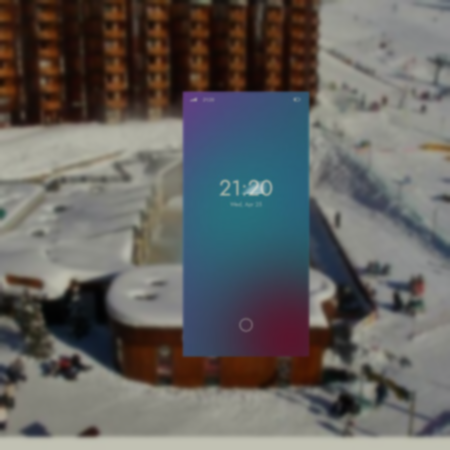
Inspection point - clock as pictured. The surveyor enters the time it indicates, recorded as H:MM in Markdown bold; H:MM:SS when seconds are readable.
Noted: **21:20**
